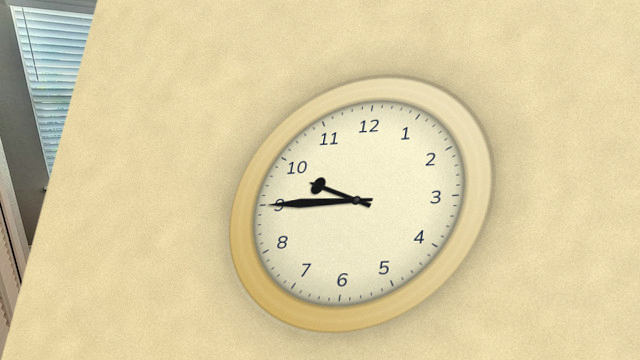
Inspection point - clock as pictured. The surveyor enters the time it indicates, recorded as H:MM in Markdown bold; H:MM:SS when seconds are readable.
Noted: **9:45**
